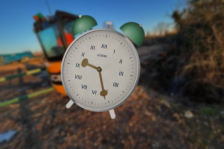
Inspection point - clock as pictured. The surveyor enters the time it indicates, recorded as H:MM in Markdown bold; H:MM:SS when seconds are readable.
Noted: **9:26**
